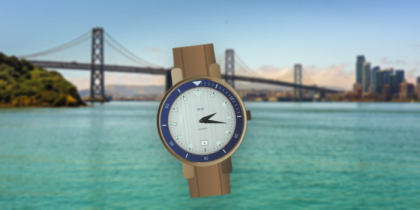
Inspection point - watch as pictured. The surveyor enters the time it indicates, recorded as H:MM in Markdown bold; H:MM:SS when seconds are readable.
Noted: **2:17**
